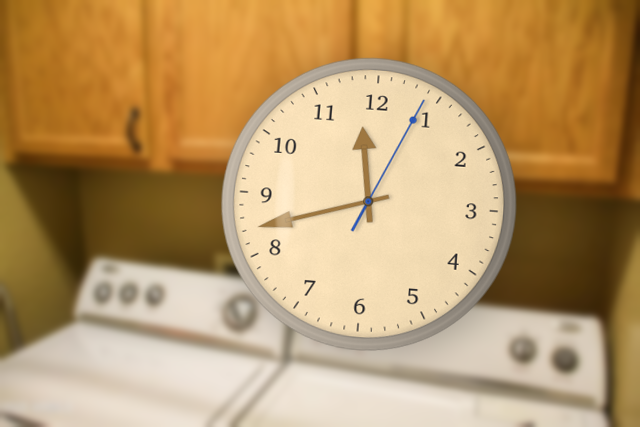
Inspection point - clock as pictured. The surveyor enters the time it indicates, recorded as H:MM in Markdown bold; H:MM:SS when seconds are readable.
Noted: **11:42:04**
